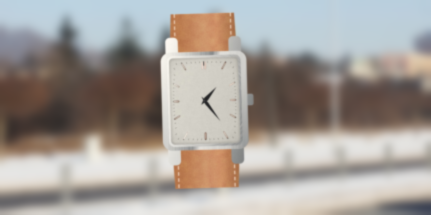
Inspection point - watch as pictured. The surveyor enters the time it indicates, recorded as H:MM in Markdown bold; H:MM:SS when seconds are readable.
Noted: **1:24**
